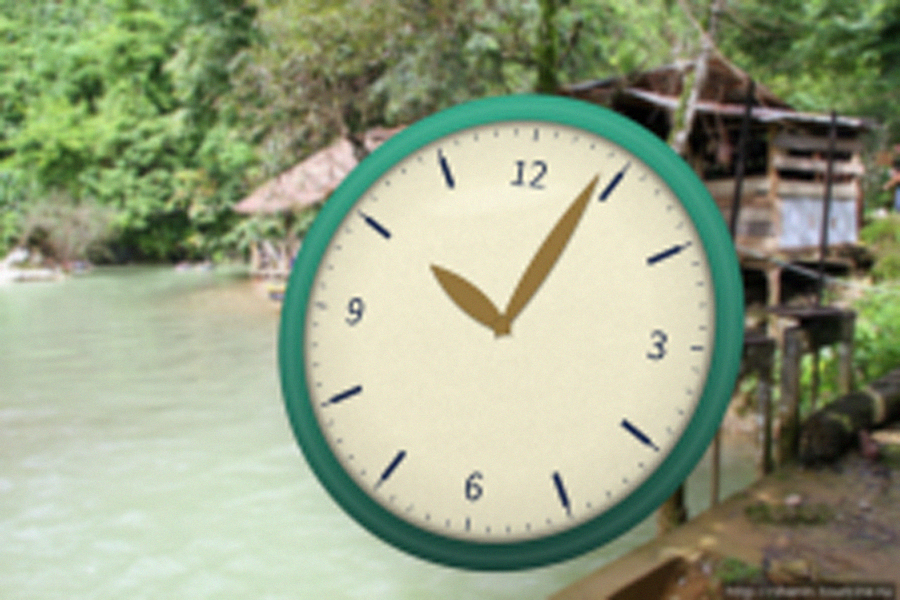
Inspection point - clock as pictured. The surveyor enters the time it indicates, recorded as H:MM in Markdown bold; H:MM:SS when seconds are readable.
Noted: **10:04**
